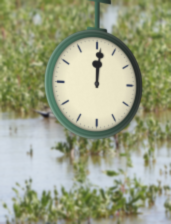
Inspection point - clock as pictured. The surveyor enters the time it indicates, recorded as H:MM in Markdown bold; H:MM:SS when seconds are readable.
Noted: **12:01**
